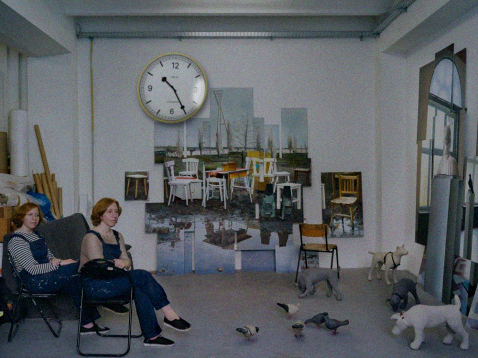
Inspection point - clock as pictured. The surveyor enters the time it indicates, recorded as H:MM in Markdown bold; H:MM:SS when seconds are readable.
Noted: **10:25**
